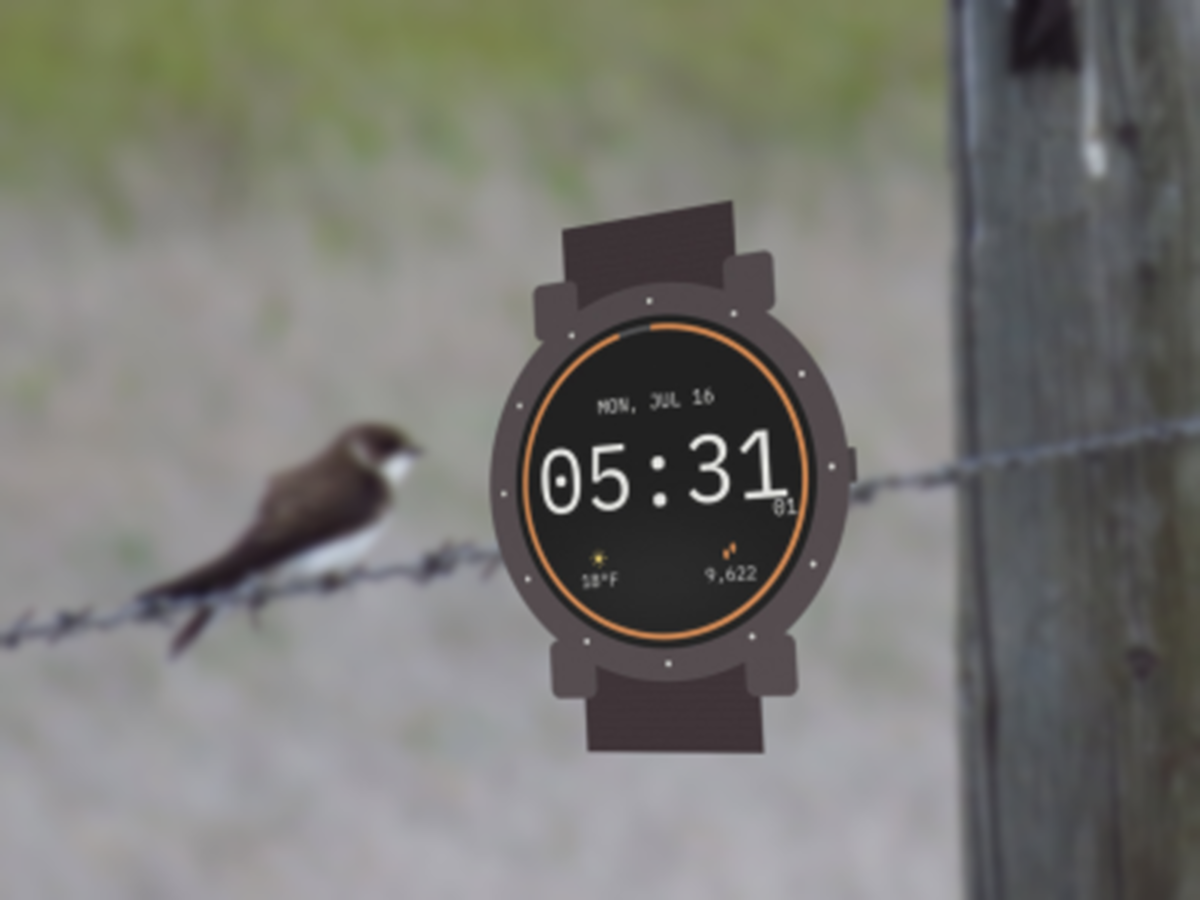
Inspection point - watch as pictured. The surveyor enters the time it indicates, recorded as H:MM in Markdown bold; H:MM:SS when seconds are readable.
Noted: **5:31**
